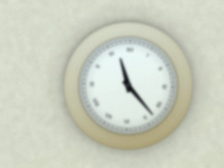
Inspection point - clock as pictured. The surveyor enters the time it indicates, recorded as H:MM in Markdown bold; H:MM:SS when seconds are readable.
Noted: **11:23**
